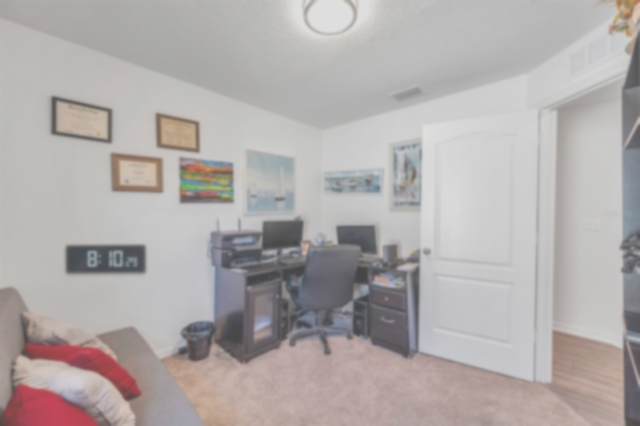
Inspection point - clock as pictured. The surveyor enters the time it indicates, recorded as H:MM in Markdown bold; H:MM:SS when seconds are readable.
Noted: **8:10**
